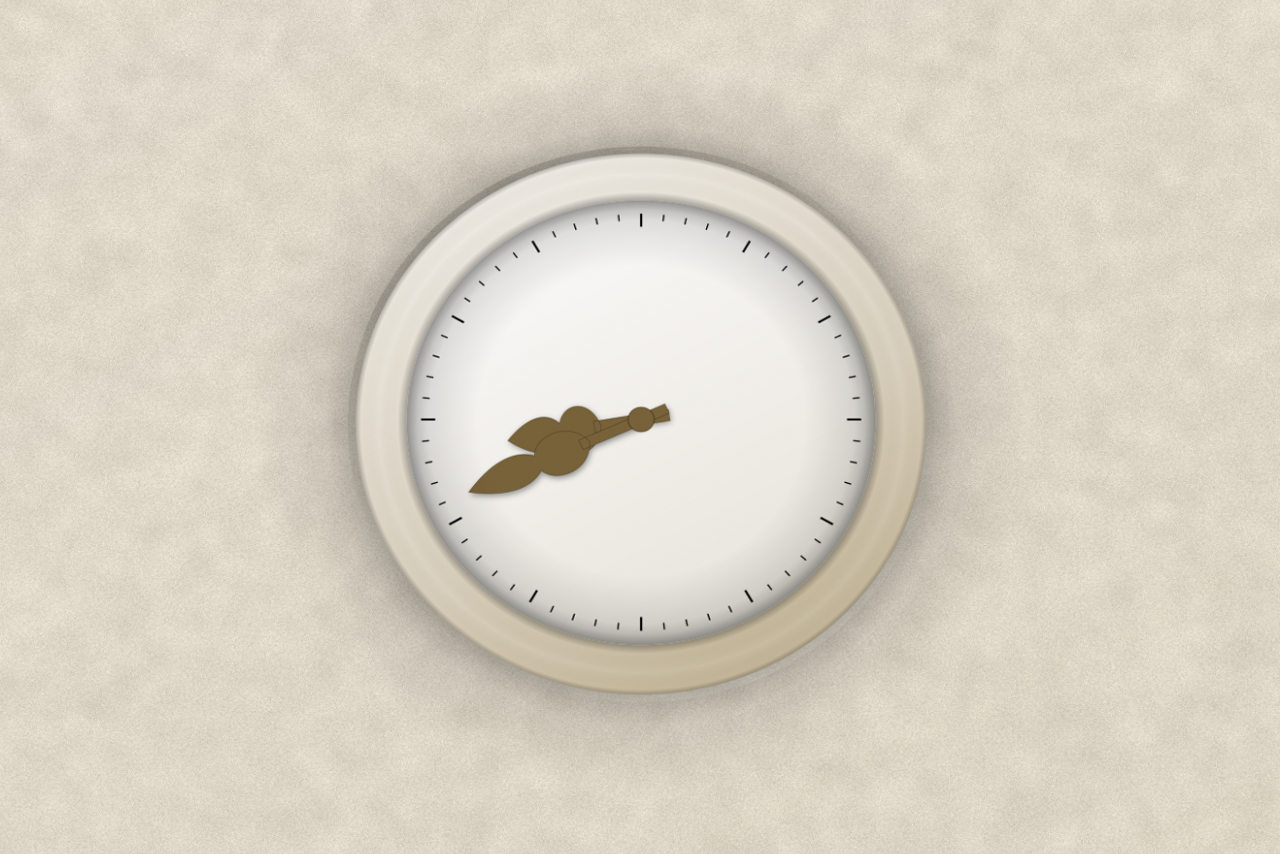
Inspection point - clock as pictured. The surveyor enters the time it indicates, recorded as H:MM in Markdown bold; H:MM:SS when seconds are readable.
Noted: **8:41**
